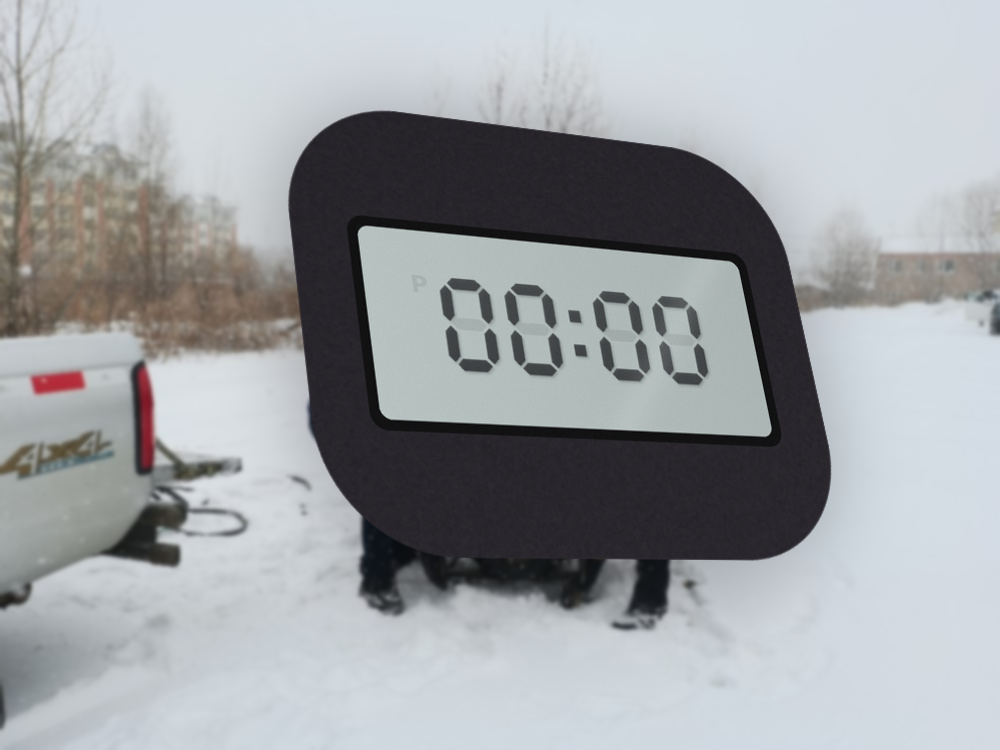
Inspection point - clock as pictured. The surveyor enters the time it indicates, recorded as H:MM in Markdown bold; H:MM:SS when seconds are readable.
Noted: **0:00**
